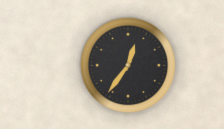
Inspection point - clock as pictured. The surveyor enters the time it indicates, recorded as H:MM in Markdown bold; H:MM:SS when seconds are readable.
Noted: **12:36**
